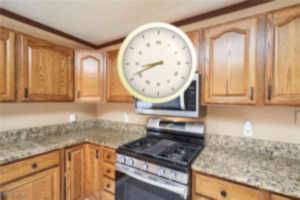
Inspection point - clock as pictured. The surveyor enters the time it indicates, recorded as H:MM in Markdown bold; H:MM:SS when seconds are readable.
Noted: **8:41**
